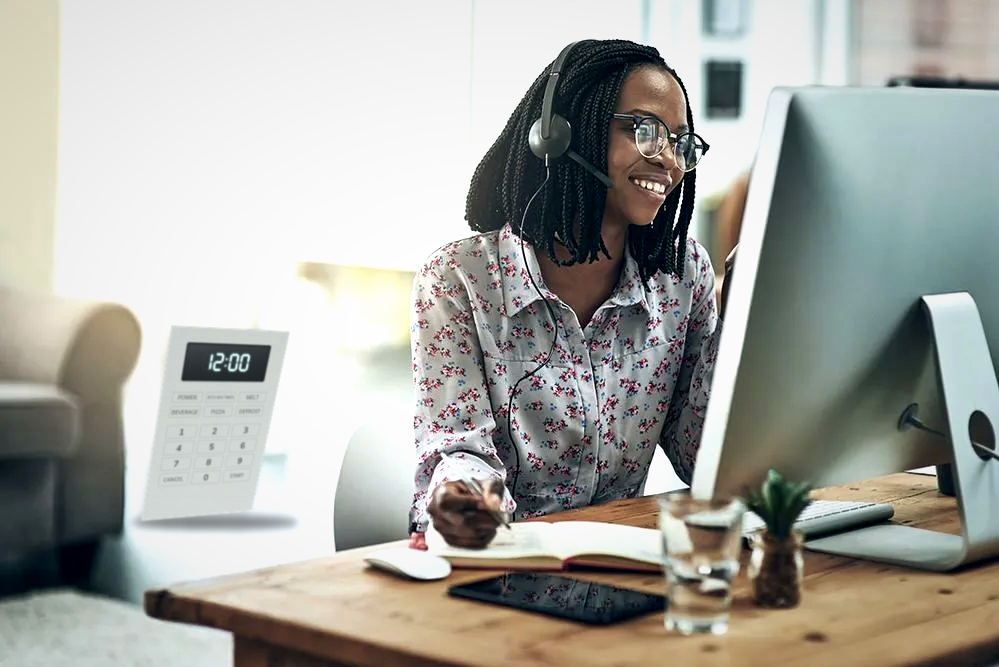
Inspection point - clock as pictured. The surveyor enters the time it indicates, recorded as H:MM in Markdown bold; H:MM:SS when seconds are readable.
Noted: **12:00**
